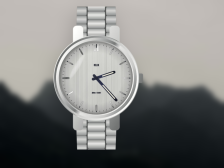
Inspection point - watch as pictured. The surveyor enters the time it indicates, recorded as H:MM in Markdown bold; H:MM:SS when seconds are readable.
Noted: **2:23**
